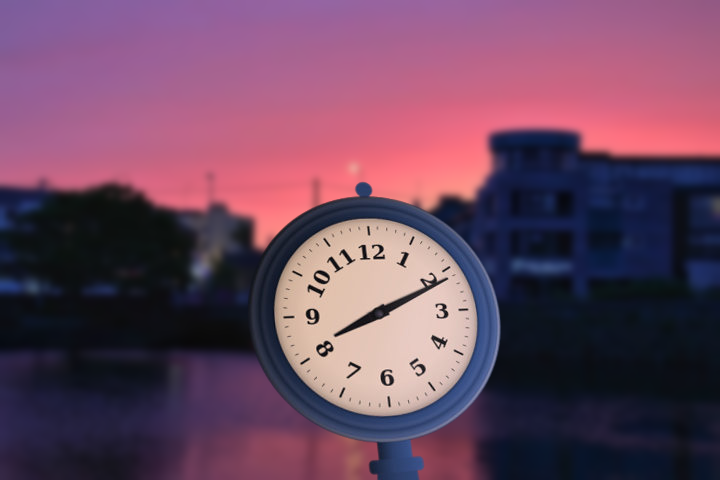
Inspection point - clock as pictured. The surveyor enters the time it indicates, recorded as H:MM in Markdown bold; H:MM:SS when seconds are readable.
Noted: **8:11**
